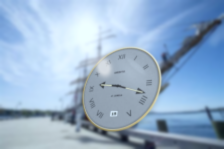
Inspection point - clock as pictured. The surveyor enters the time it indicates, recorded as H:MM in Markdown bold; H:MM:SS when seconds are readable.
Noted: **9:18**
